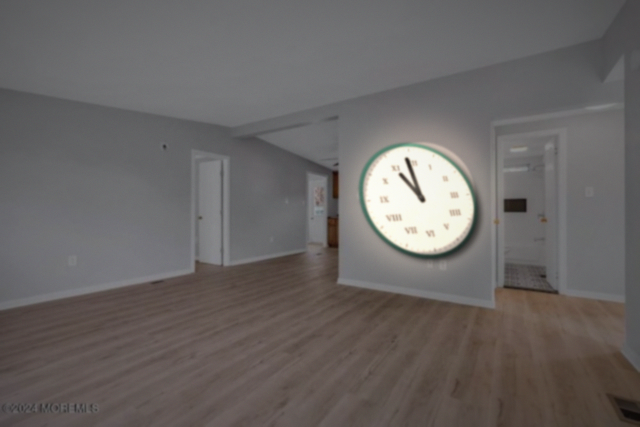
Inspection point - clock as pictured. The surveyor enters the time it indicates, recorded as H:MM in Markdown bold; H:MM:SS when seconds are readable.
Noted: **10:59**
